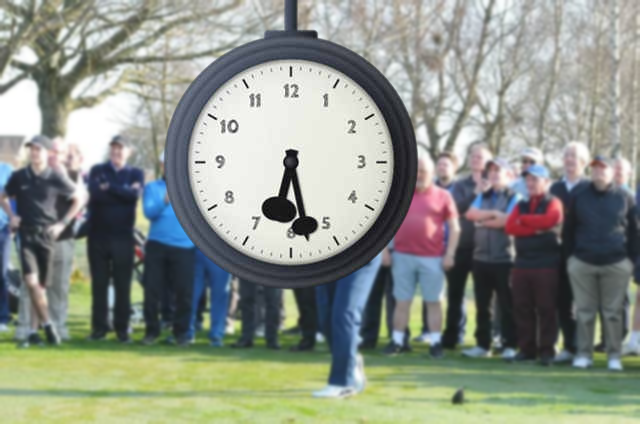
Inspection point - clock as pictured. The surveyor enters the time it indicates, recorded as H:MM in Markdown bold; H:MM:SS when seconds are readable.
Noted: **6:28**
